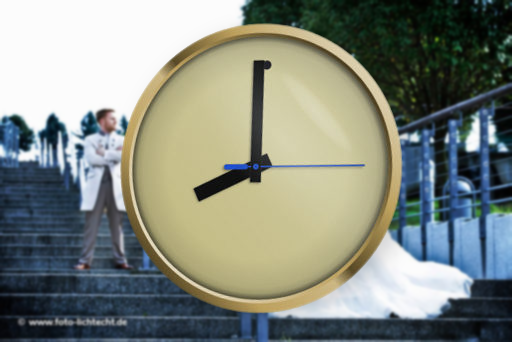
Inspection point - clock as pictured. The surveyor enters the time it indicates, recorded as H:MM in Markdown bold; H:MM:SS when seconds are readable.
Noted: **7:59:14**
